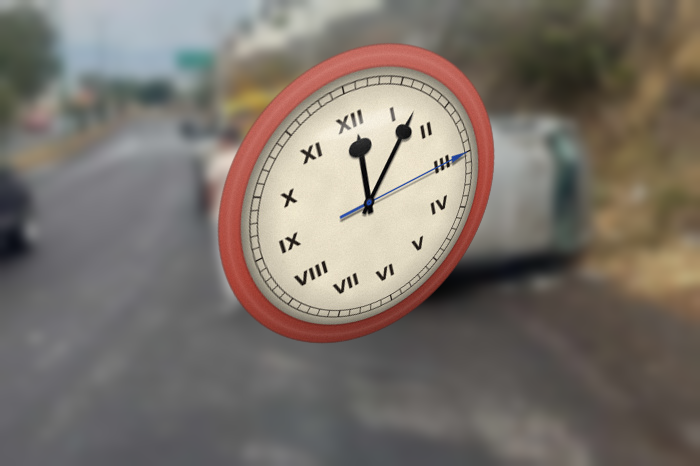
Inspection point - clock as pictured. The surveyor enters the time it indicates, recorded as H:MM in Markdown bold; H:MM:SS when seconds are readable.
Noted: **12:07:15**
